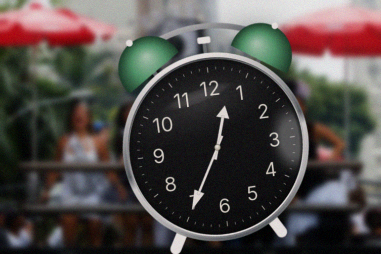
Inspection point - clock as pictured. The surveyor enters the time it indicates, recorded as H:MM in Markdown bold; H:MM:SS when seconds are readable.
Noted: **12:35**
